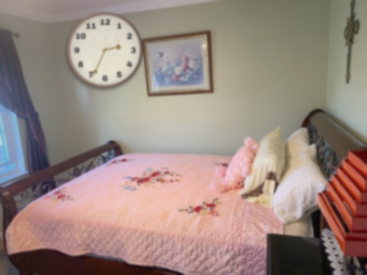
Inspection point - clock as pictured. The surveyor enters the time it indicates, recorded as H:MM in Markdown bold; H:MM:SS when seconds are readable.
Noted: **2:34**
